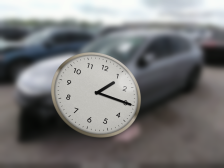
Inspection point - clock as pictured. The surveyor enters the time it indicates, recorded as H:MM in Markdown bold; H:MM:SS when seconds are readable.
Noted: **1:15**
